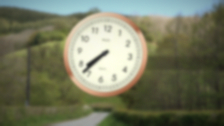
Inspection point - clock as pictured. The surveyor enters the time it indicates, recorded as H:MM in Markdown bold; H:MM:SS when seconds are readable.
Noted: **7:37**
